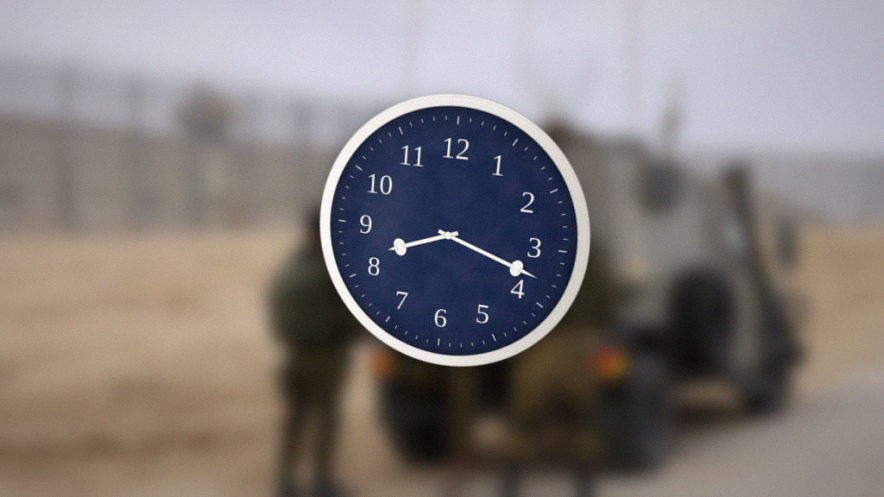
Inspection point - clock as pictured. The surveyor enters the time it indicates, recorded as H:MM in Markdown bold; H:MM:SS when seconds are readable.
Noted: **8:18**
